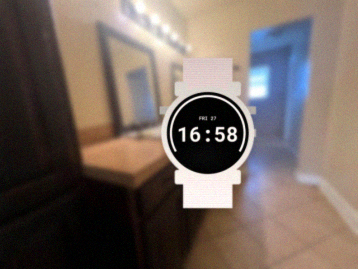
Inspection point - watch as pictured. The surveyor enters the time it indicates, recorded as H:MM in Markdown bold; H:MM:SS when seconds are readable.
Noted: **16:58**
